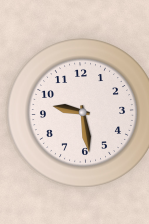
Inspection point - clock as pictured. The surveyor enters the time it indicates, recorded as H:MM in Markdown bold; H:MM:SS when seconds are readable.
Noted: **9:29**
